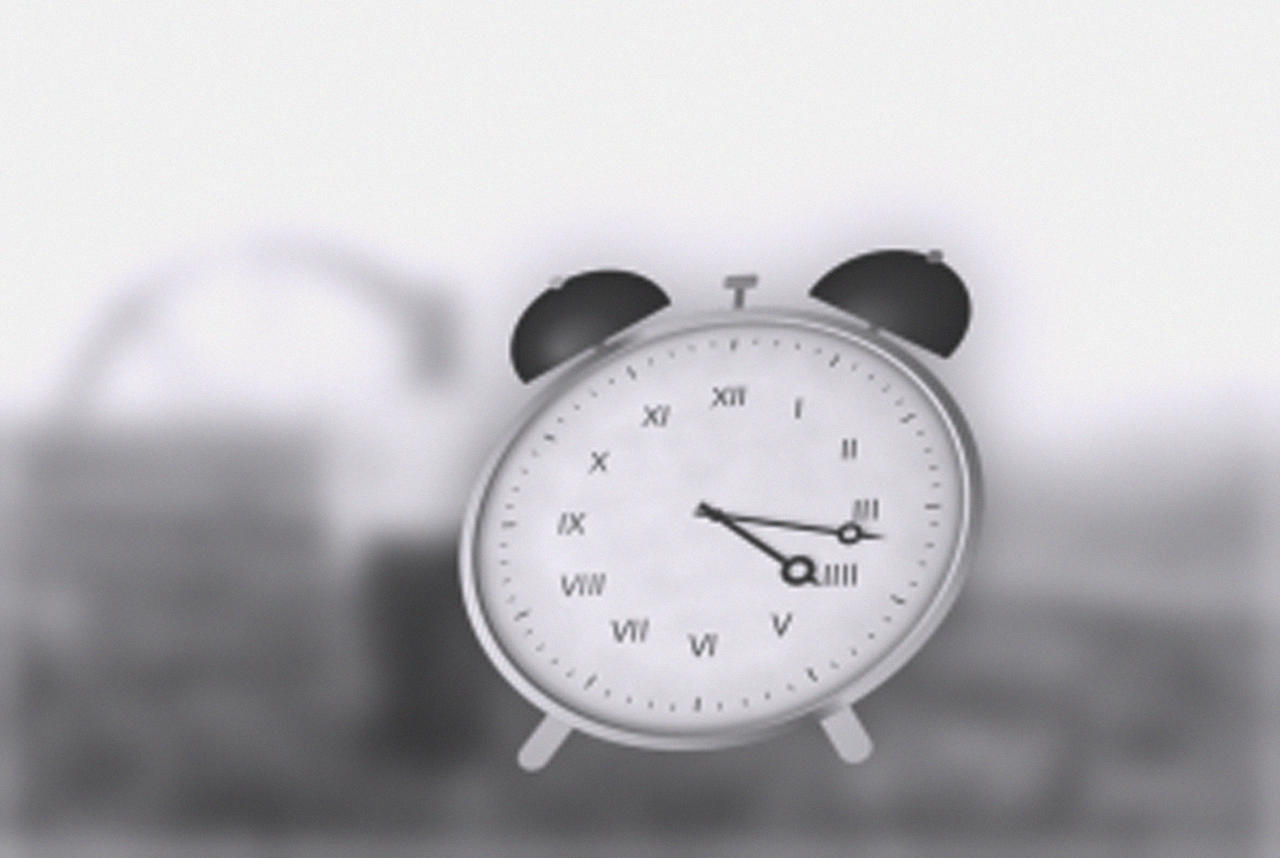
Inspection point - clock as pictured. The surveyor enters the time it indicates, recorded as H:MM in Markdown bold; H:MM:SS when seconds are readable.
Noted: **4:17**
